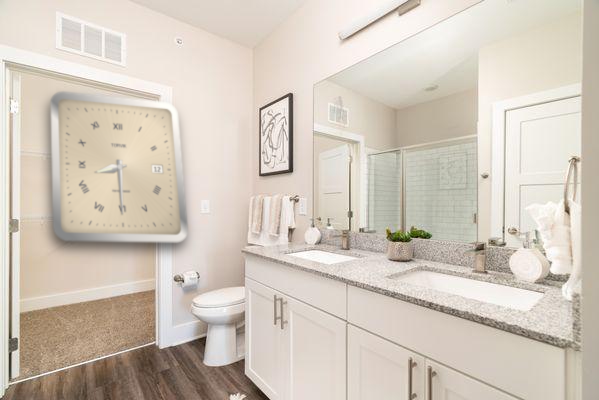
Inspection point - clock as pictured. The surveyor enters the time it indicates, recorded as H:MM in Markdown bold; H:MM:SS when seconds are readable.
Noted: **8:30**
